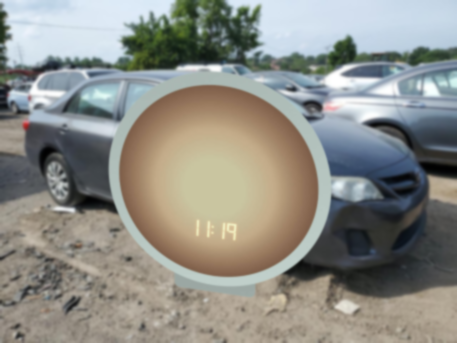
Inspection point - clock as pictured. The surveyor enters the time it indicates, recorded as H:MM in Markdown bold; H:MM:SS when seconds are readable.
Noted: **11:19**
